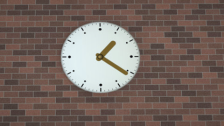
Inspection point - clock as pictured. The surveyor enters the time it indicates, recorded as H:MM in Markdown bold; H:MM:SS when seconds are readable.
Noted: **1:21**
